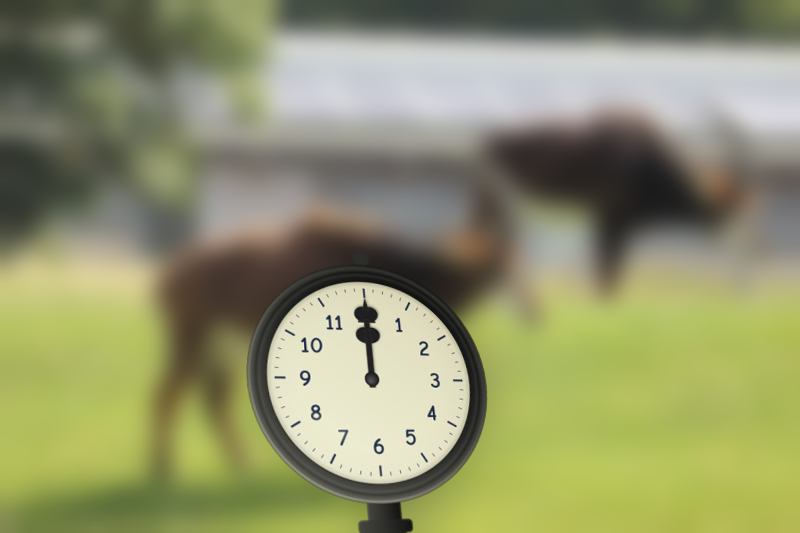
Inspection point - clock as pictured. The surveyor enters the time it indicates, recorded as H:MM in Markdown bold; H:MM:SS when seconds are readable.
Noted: **12:00**
